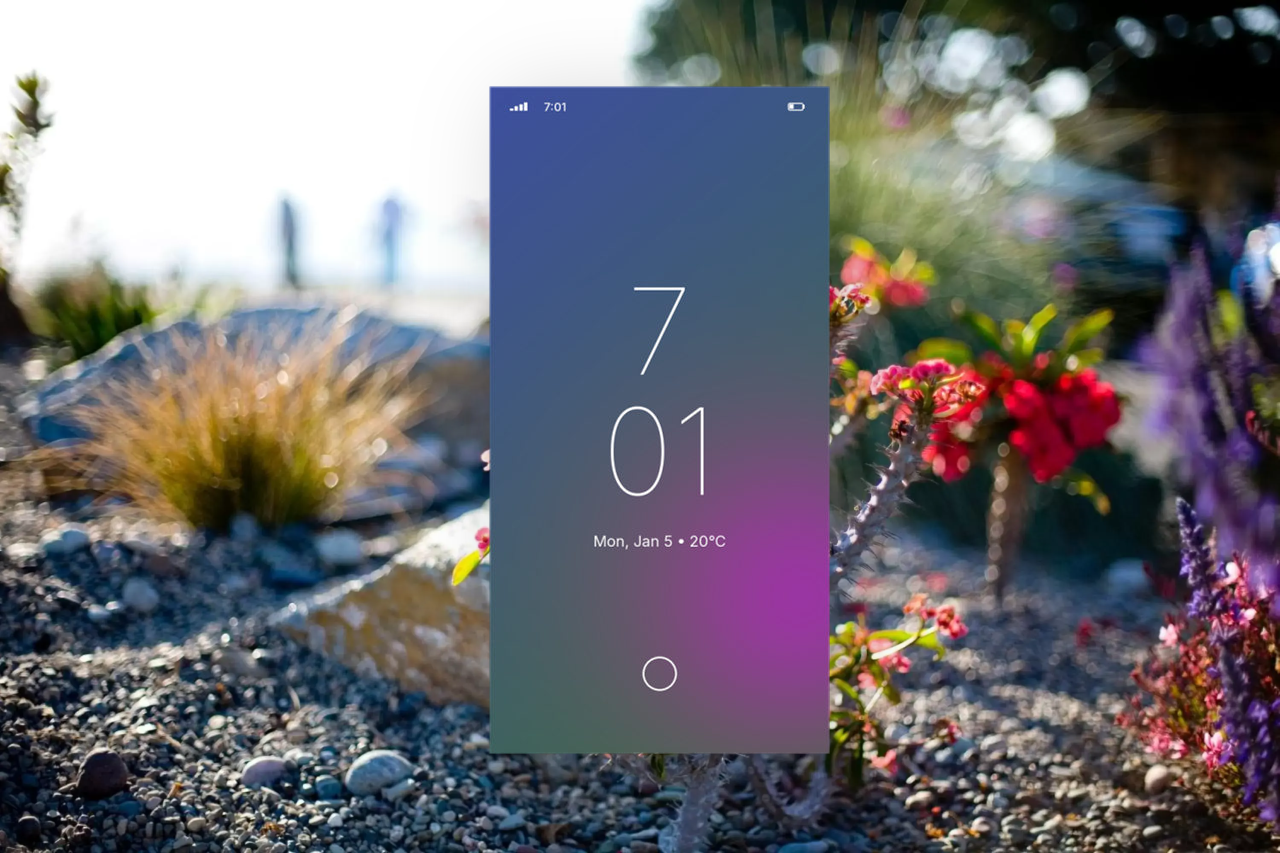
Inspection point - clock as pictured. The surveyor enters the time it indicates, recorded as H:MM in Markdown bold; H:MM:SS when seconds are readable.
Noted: **7:01**
